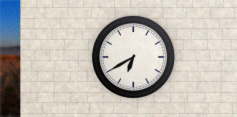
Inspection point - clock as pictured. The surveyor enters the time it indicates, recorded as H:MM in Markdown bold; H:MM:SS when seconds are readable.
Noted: **6:40**
